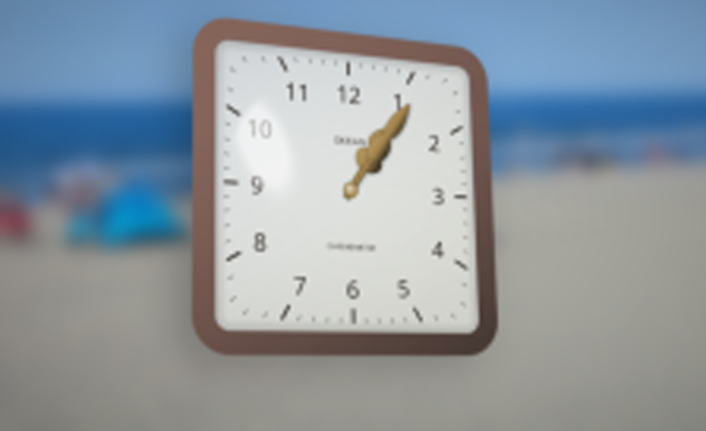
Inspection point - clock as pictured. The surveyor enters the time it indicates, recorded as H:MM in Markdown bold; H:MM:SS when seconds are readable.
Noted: **1:06**
